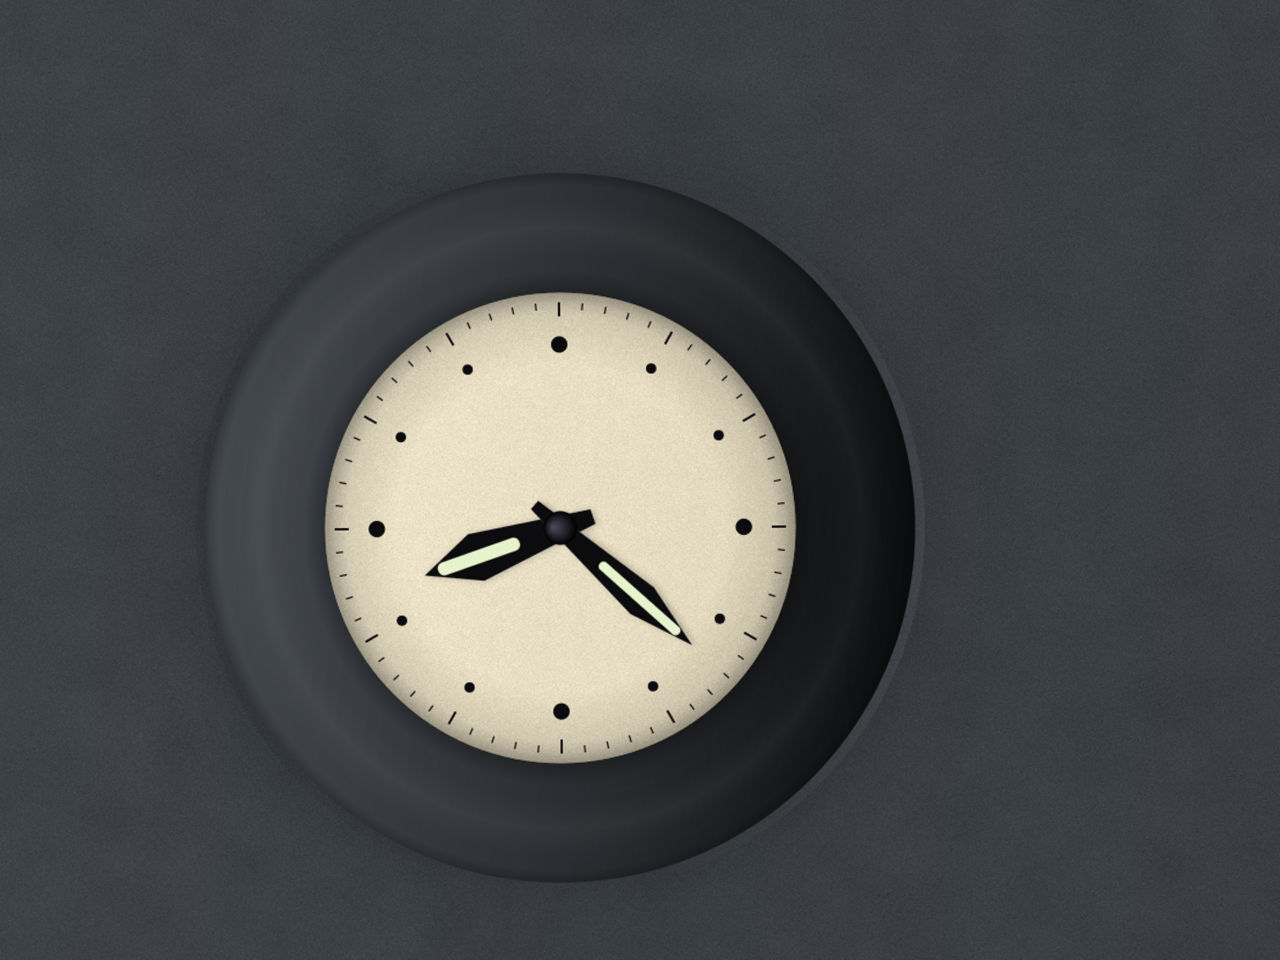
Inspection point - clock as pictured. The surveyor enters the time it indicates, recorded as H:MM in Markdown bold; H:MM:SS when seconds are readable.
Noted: **8:22**
